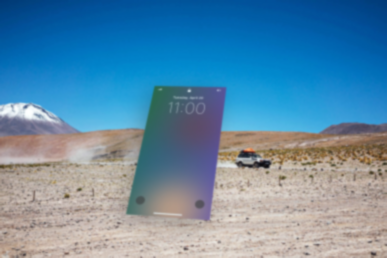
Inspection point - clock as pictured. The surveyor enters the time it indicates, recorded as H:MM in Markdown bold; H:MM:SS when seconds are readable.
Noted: **11:00**
